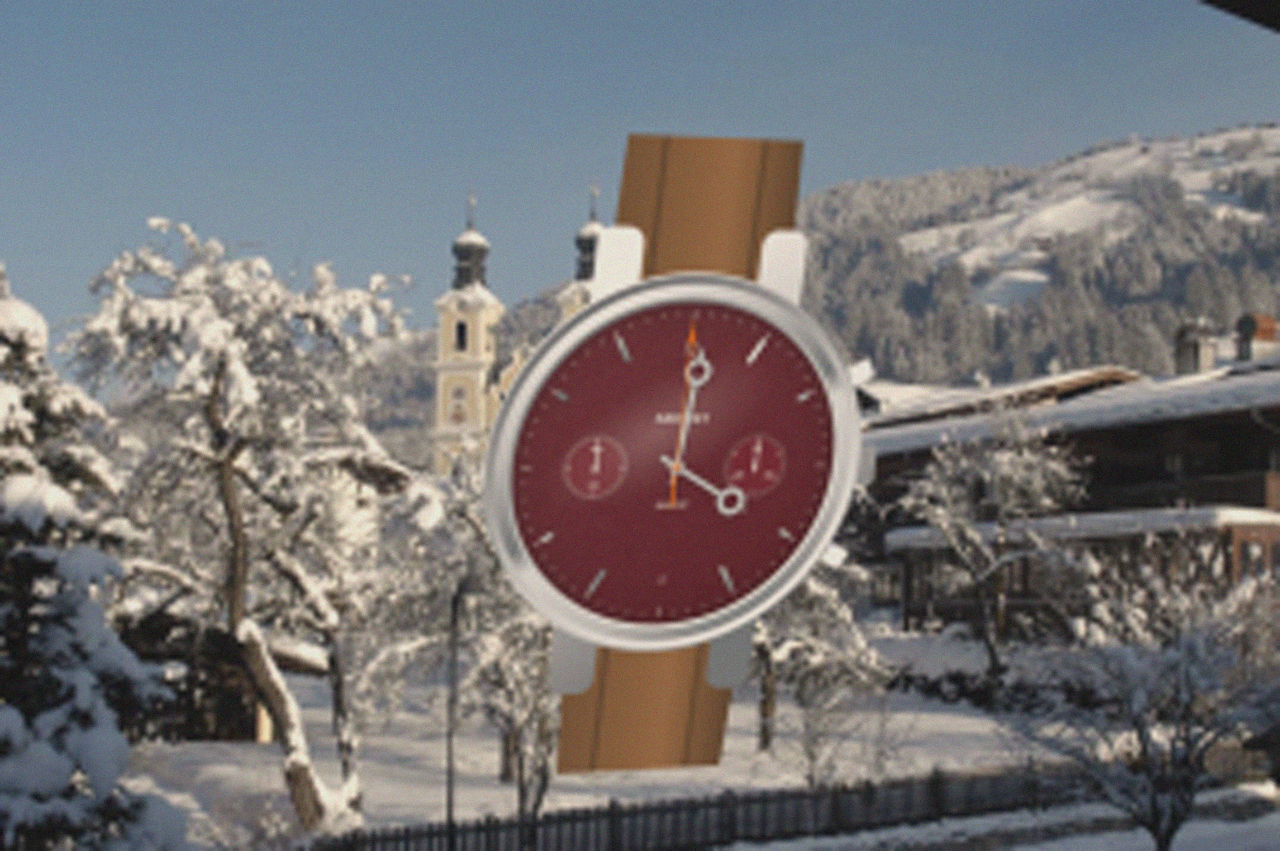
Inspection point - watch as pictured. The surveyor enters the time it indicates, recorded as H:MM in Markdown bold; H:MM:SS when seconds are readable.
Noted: **4:01**
